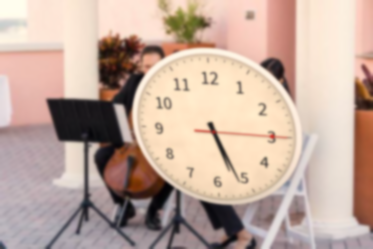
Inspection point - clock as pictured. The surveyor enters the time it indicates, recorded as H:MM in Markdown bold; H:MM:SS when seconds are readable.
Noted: **5:26:15**
